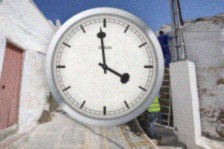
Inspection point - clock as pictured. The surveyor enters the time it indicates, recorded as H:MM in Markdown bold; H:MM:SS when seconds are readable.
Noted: **3:59**
